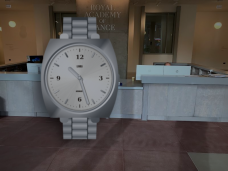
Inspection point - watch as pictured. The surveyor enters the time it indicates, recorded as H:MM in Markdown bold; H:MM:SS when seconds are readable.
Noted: **10:27**
